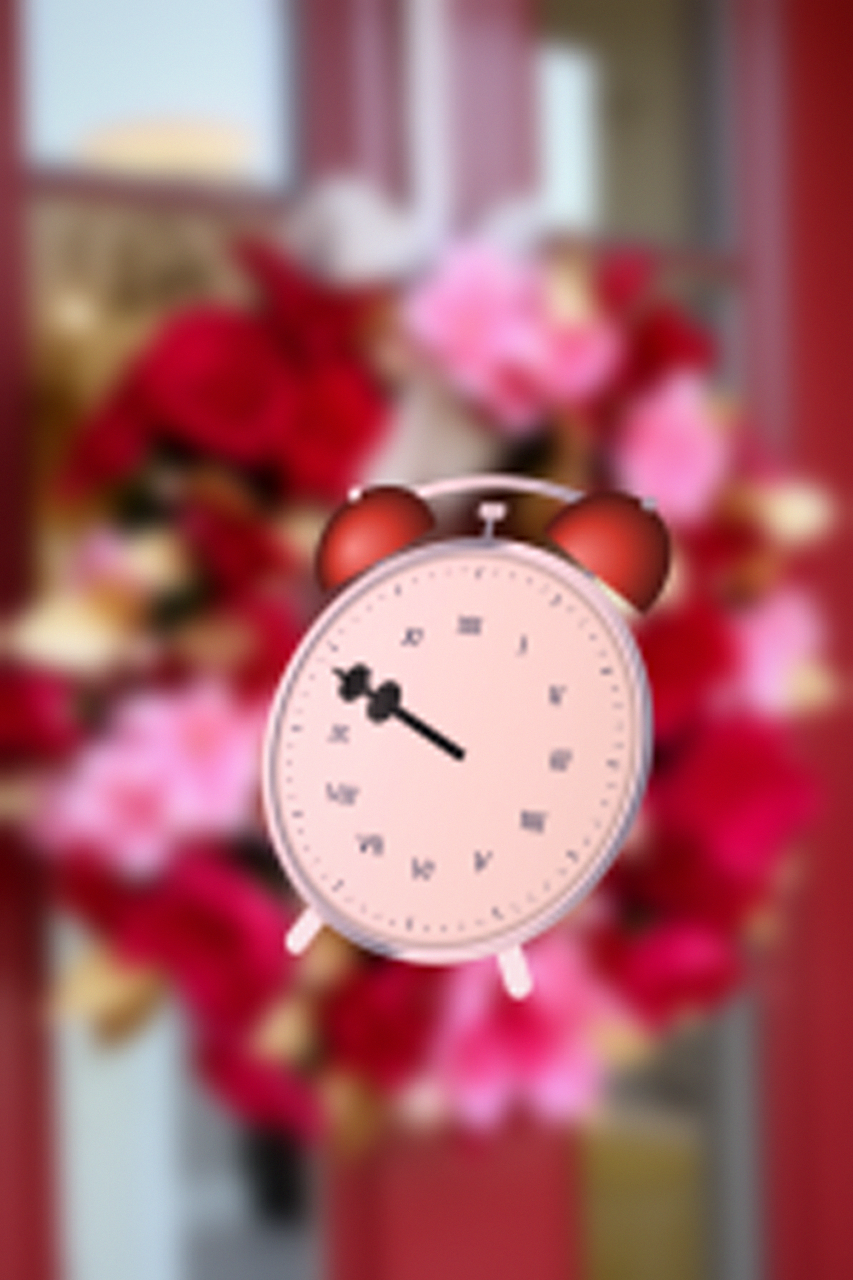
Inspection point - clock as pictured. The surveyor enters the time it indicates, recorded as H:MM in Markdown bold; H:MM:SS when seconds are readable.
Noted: **9:49**
